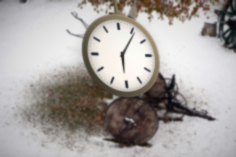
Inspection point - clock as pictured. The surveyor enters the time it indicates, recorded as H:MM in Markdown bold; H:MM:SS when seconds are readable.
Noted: **6:06**
